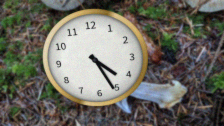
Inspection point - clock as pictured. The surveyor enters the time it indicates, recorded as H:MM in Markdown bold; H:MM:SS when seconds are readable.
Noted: **4:26**
